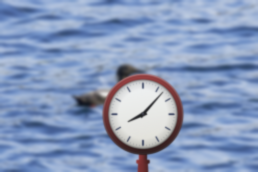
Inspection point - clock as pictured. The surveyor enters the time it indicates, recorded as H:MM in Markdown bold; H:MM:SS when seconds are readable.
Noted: **8:07**
